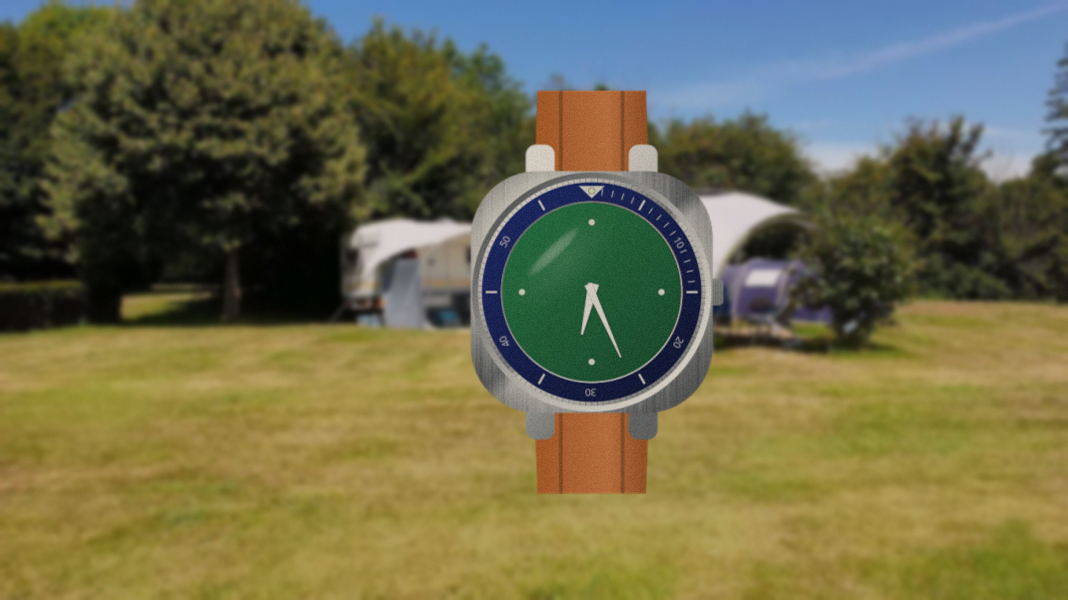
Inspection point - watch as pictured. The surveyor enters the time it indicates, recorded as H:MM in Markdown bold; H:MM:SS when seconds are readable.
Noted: **6:26**
